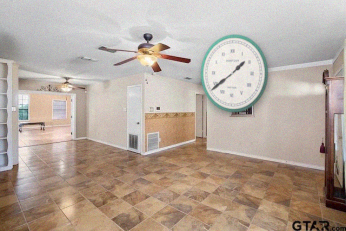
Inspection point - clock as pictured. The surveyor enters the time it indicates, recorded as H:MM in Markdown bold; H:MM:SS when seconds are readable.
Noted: **1:39**
